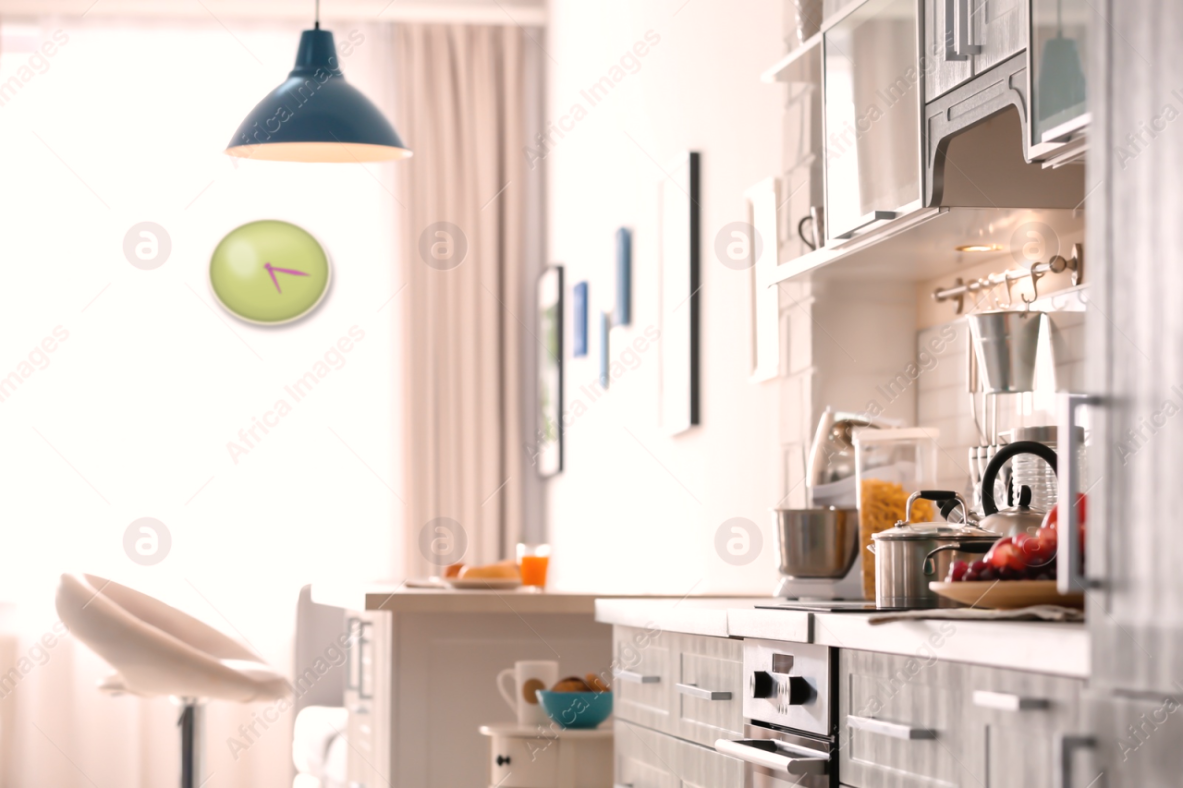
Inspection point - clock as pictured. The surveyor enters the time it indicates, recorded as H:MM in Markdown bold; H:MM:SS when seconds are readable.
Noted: **5:17**
